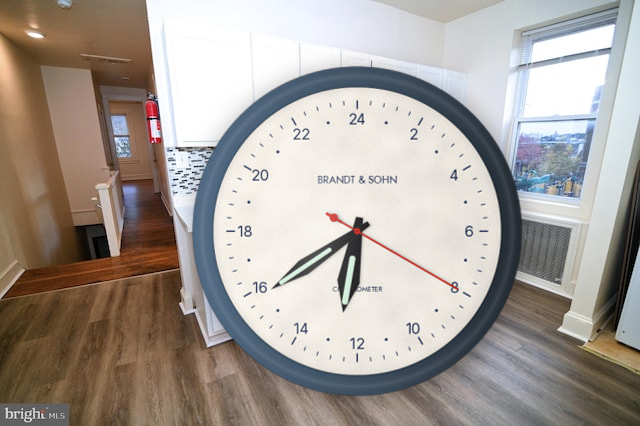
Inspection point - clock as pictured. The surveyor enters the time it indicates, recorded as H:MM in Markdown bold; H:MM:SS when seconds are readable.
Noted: **12:39:20**
